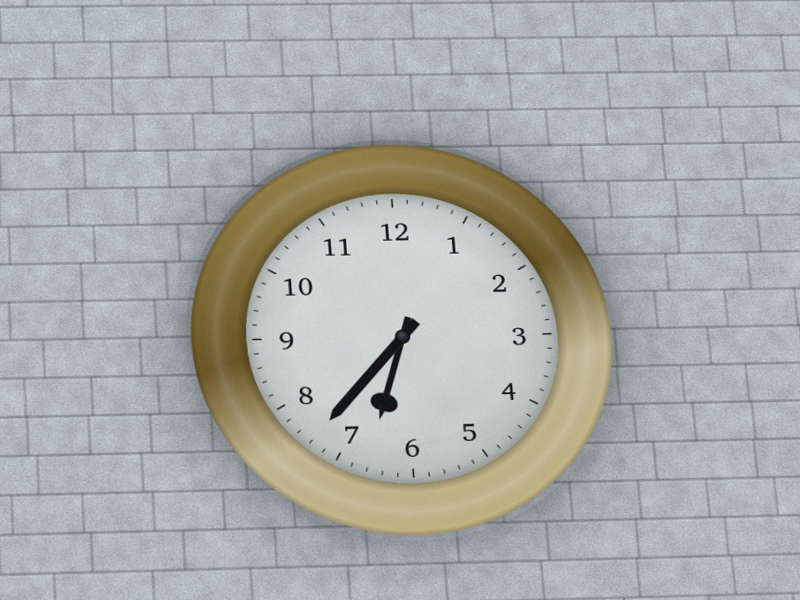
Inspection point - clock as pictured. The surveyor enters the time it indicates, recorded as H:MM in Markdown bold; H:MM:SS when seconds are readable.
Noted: **6:37**
